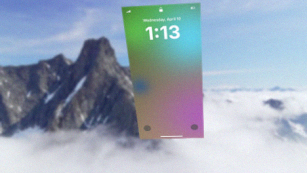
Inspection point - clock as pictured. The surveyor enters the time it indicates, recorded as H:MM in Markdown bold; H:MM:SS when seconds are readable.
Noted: **1:13**
